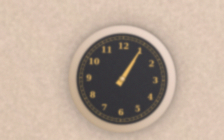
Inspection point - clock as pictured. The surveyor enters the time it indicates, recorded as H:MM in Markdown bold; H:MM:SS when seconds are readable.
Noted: **1:05**
